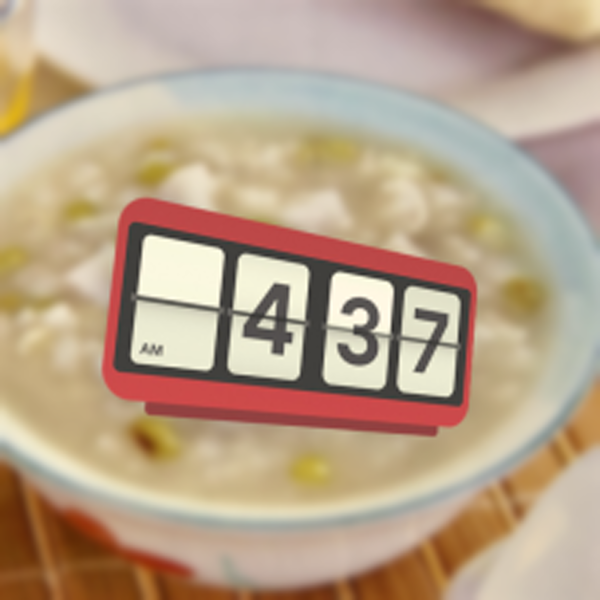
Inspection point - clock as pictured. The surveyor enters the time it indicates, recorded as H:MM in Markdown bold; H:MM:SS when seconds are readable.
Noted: **4:37**
